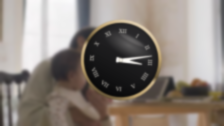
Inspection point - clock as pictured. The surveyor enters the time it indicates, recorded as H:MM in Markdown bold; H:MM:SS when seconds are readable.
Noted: **3:13**
